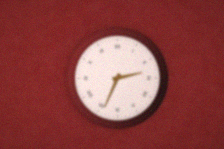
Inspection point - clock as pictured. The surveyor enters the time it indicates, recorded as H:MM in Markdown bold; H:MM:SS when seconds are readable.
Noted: **2:34**
